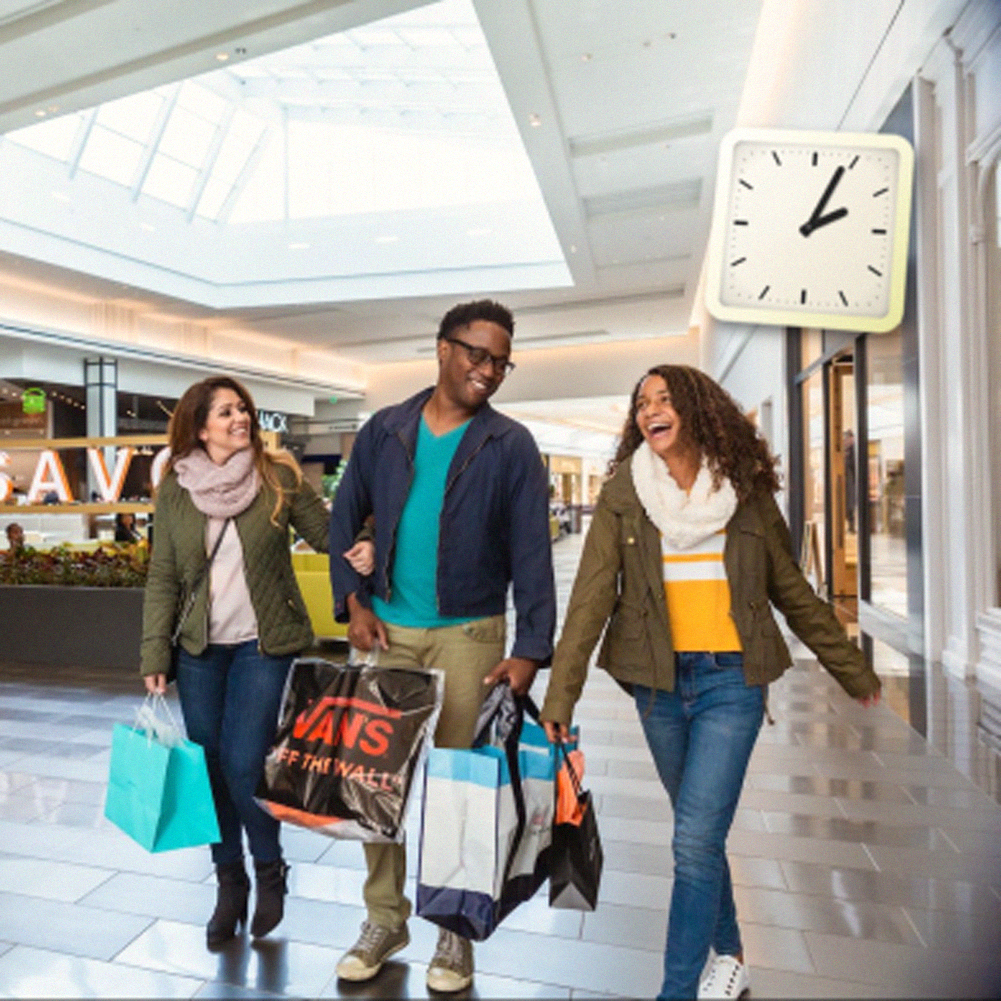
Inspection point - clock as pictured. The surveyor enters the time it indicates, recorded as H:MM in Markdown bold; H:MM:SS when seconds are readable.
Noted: **2:04**
